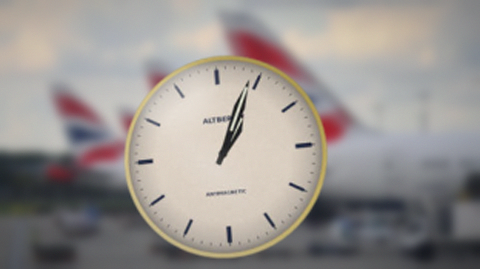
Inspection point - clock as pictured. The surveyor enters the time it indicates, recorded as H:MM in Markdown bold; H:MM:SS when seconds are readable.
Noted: **1:04**
